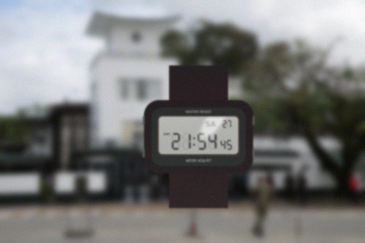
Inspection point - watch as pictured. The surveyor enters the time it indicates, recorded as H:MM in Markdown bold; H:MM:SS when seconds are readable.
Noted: **21:54:45**
